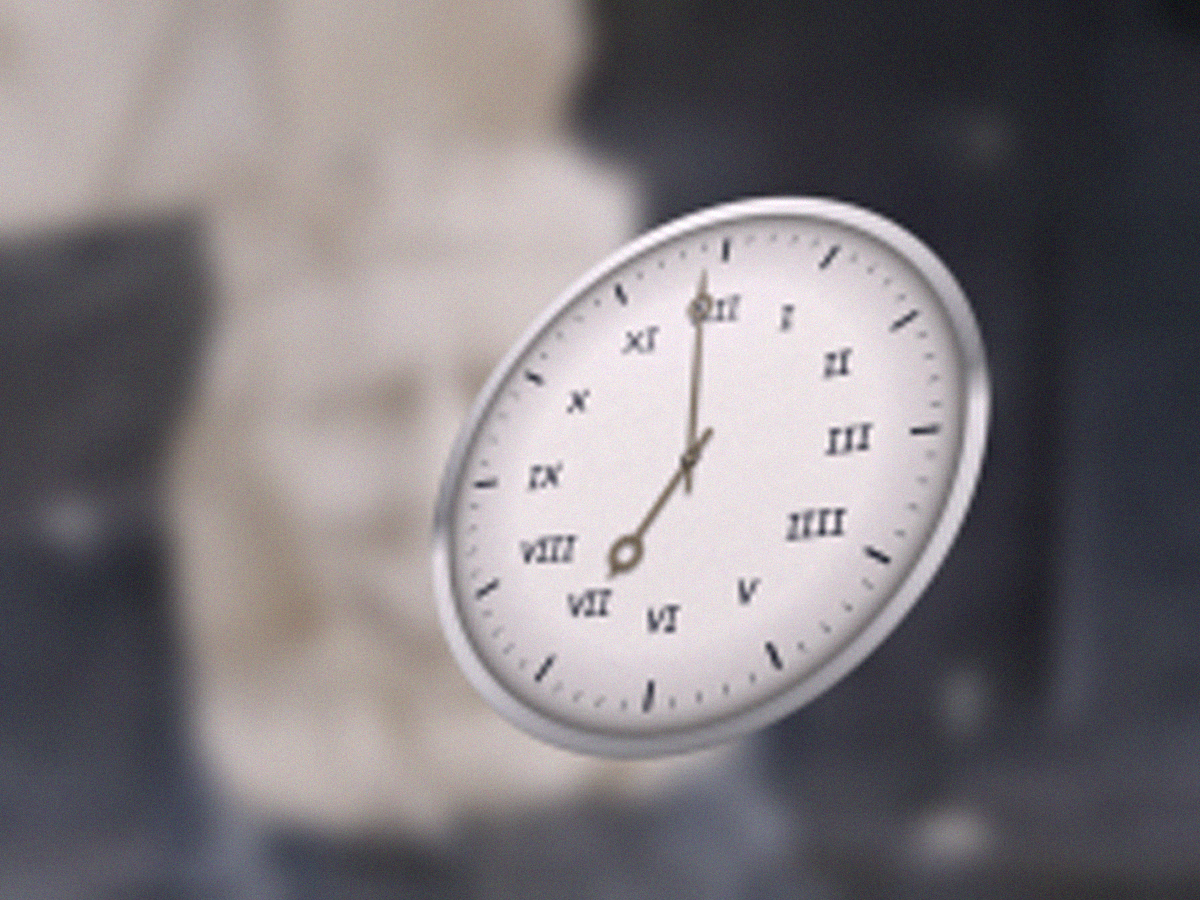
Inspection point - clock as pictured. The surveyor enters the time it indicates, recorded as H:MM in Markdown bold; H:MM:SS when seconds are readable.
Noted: **6:59**
